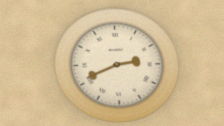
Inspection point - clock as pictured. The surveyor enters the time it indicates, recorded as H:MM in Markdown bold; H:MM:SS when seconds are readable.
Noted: **2:41**
